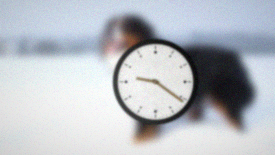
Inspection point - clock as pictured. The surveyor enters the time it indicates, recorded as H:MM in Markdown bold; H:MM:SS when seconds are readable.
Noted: **9:21**
